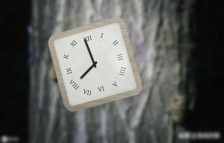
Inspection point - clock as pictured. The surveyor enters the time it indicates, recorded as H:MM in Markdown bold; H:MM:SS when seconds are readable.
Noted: **7:59**
